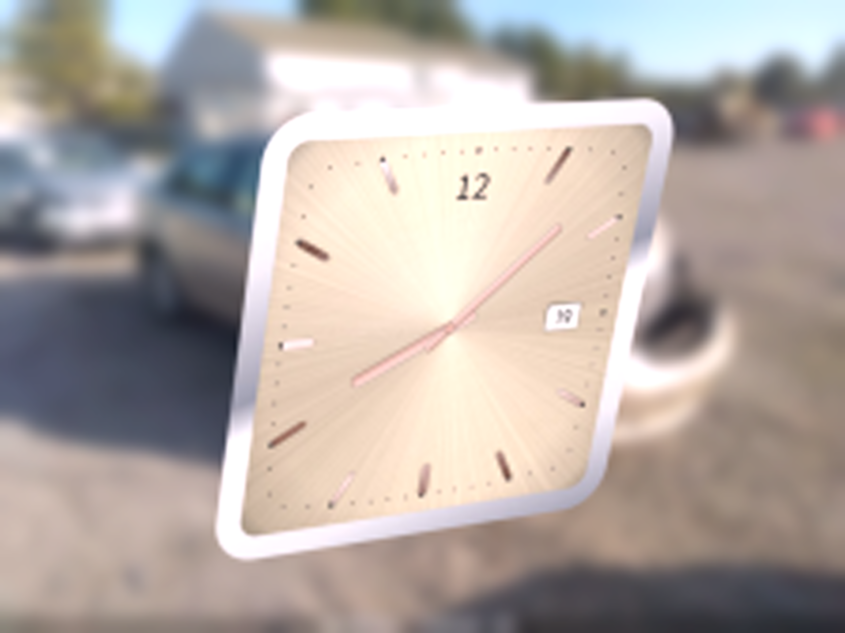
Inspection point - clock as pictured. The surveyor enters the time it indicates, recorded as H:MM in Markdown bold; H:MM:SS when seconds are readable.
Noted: **8:08**
